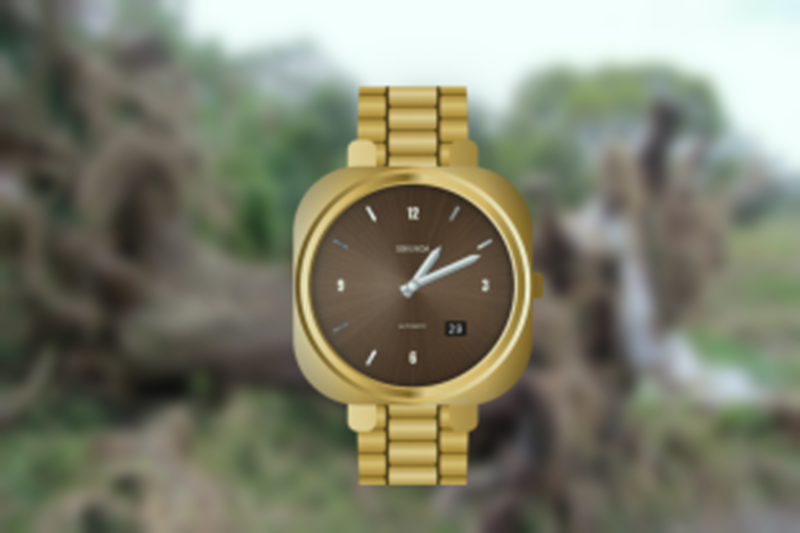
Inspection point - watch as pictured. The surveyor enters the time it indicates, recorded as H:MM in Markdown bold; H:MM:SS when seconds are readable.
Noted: **1:11**
